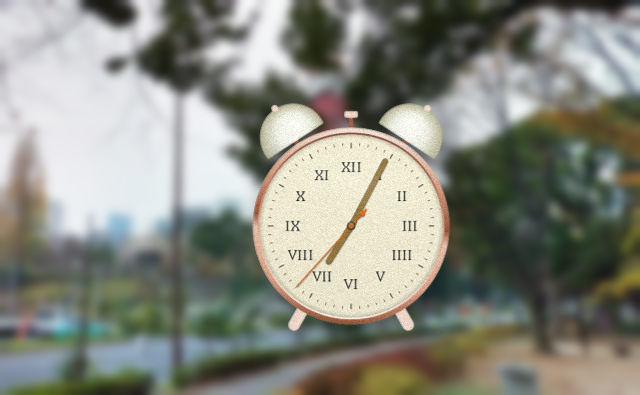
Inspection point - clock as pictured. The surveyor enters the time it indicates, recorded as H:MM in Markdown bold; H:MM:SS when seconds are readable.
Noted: **7:04:37**
